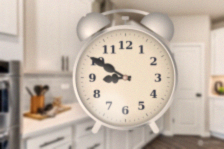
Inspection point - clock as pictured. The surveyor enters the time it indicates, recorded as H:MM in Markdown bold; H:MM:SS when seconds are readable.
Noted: **8:50**
